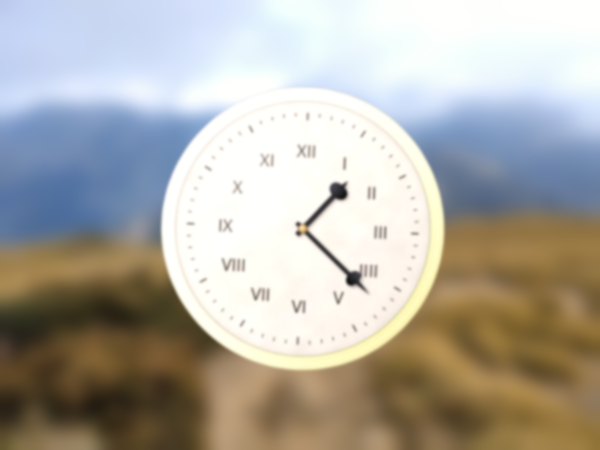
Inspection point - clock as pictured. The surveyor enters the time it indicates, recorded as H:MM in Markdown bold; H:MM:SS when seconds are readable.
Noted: **1:22**
